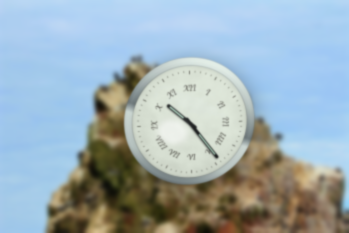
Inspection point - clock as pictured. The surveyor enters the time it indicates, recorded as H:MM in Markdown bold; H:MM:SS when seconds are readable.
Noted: **10:24**
